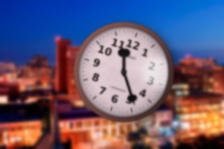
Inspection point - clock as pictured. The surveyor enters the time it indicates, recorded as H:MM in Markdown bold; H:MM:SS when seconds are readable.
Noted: **11:24**
